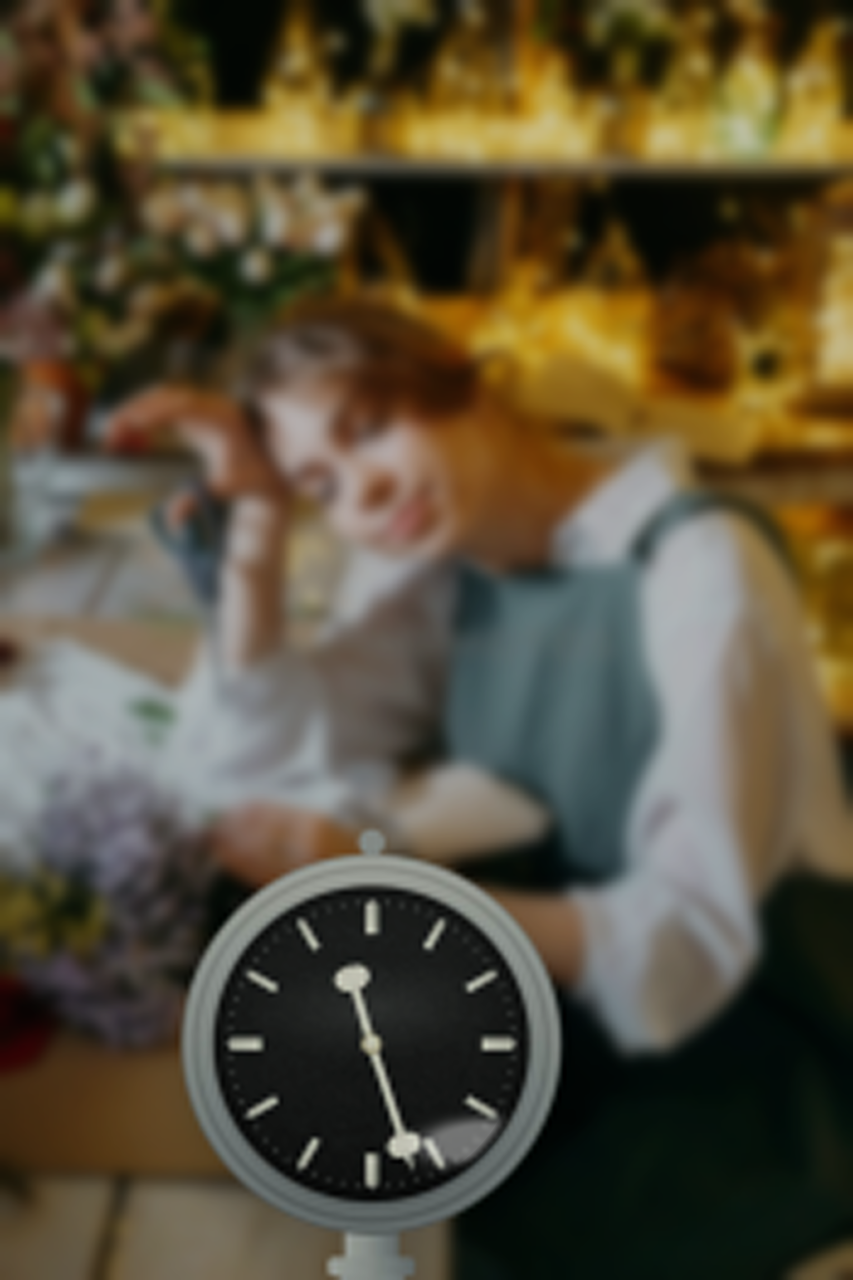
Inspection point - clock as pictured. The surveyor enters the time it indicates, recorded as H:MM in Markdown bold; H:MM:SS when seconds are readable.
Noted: **11:27**
